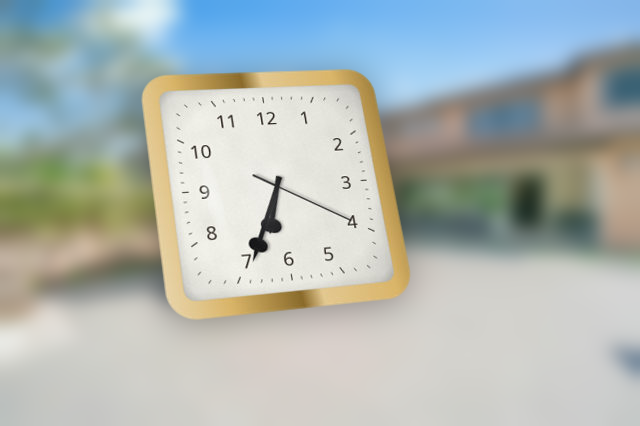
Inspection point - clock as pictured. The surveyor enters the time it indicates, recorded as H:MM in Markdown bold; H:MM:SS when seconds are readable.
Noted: **6:34:20**
